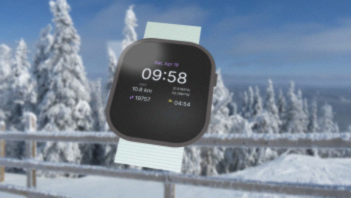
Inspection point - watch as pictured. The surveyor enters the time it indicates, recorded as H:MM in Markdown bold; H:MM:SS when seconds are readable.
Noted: **9:58**
